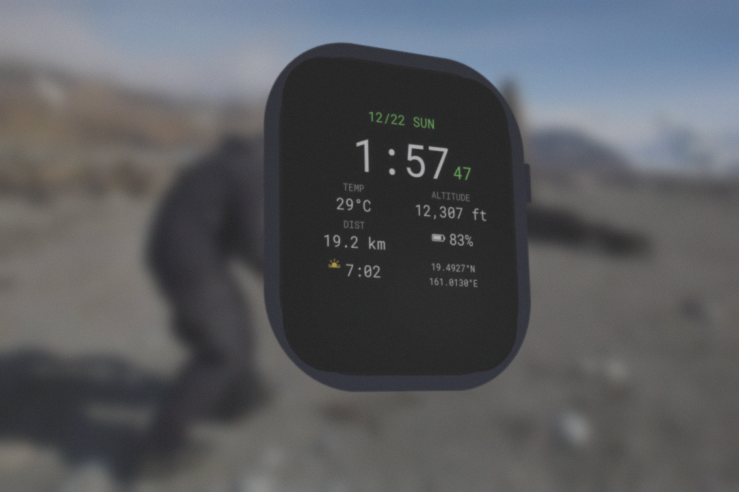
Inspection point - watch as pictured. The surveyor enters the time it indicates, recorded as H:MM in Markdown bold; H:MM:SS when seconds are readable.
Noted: **1:57:47**
